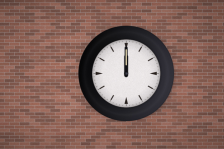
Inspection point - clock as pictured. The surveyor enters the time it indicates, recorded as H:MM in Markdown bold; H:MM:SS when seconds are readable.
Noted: **12:00**
